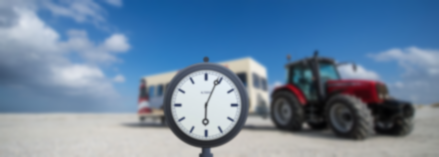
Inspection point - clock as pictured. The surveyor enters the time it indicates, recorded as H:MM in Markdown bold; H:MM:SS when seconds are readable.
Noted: **6:04**
